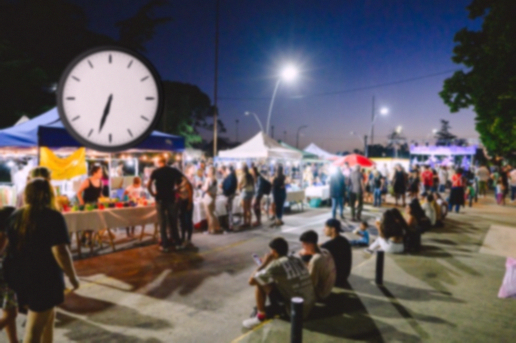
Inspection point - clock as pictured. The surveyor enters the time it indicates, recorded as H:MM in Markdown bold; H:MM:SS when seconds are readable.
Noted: **6:33**
